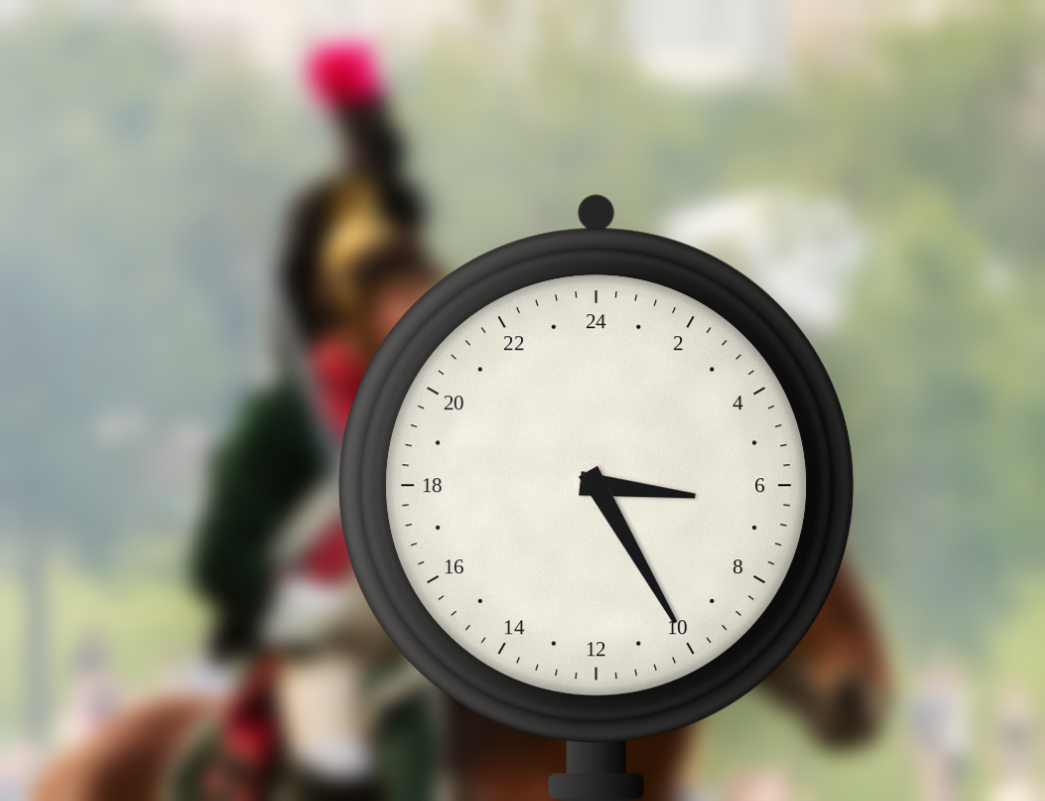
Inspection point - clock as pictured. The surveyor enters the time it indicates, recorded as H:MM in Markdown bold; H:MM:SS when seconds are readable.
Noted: **6:25**
